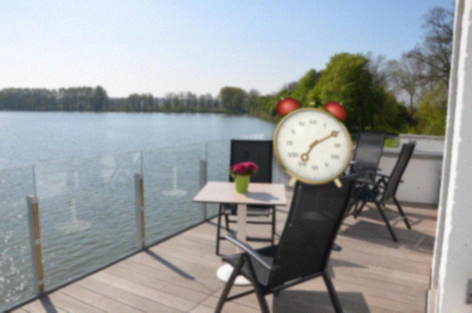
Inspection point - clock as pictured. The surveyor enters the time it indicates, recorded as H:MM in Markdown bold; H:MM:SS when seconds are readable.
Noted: **7:10**
